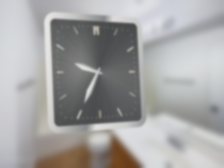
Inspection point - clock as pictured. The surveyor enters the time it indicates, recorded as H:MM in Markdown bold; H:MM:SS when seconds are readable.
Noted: **9:35**
